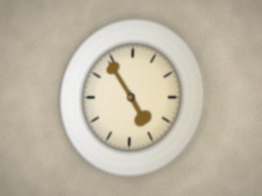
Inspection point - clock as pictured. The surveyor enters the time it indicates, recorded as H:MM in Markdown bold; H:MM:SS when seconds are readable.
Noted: **4:54**
